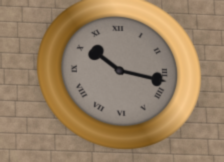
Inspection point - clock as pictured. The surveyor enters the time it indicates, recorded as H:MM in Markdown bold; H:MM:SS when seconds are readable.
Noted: **10:17**
